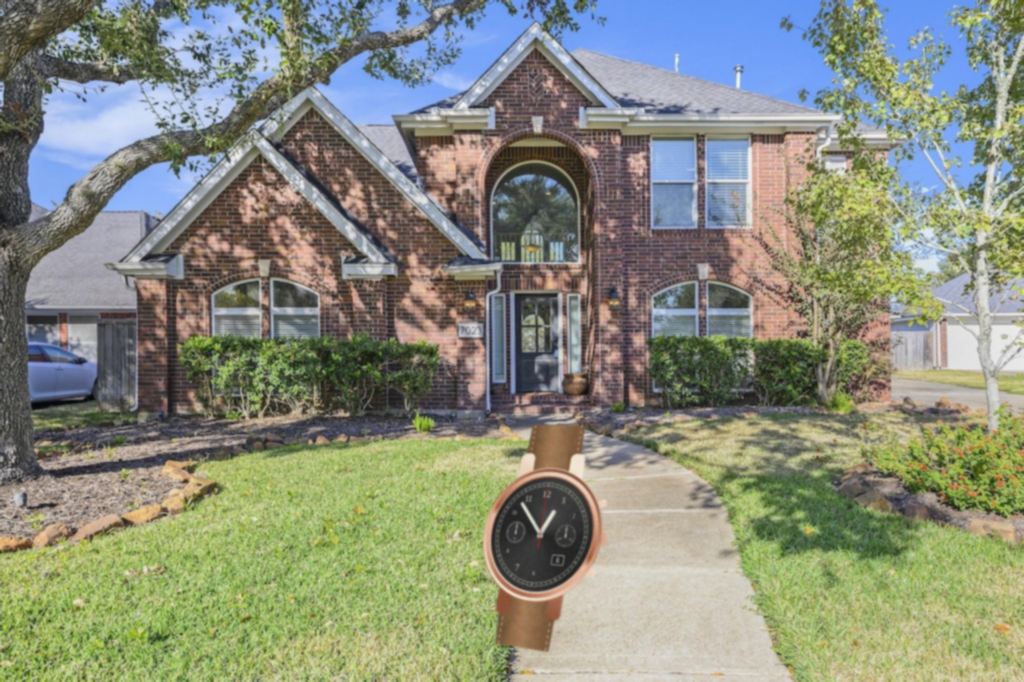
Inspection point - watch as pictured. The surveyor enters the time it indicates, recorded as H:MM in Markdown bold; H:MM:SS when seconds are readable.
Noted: **12:53**
